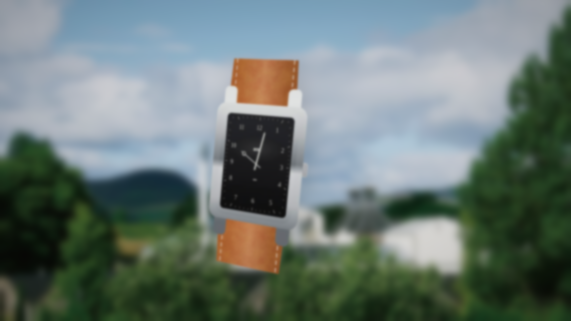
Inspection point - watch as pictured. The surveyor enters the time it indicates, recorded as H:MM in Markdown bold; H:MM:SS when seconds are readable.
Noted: **10:02**
